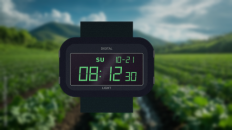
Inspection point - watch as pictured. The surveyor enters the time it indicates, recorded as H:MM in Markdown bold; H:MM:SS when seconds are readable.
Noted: **8:12:30**
